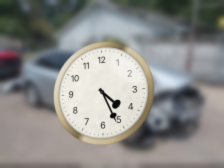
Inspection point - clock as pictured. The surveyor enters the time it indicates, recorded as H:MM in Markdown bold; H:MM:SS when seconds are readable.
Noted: **4:26**
